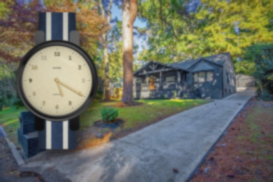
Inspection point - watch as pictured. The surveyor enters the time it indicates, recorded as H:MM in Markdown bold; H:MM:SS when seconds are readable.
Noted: **5:20**
